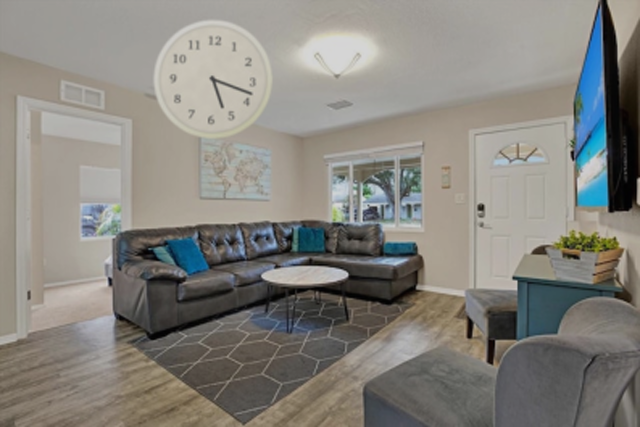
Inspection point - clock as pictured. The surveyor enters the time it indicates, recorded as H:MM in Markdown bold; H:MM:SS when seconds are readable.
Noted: **5:18**
